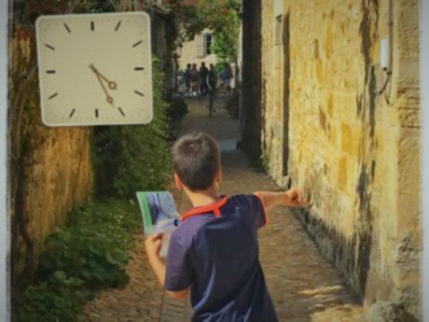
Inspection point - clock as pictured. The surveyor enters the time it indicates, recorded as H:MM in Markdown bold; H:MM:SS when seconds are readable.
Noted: **4:26**
